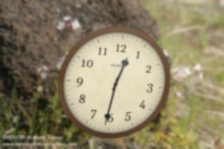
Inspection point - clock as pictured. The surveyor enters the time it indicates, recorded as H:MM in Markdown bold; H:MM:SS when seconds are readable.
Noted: **12:31**
